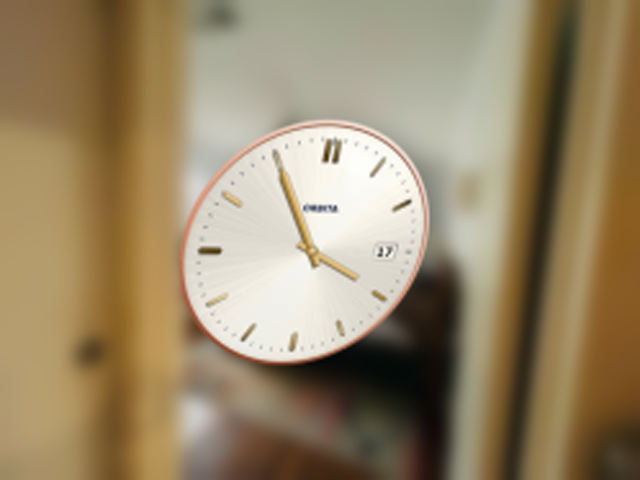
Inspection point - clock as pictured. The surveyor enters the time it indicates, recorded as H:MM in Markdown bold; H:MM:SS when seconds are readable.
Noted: **3:55**
